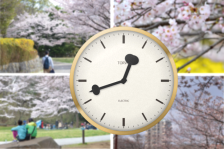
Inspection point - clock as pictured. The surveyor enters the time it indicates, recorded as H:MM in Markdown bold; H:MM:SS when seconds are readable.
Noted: **12:42**
